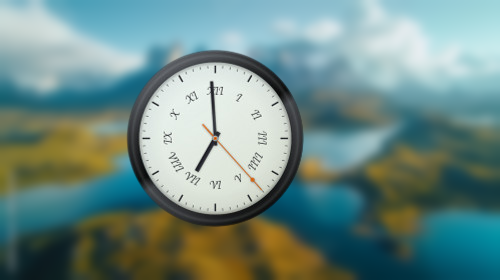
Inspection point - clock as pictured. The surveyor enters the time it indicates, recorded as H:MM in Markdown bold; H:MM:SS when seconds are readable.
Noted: **6:59:23**
